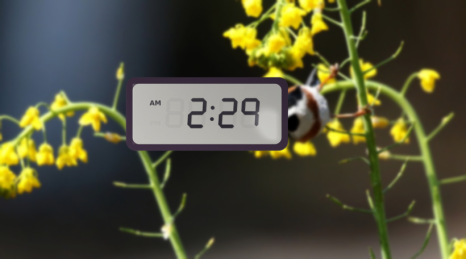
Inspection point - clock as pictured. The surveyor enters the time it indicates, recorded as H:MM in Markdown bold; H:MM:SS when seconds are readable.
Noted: **2:29**
